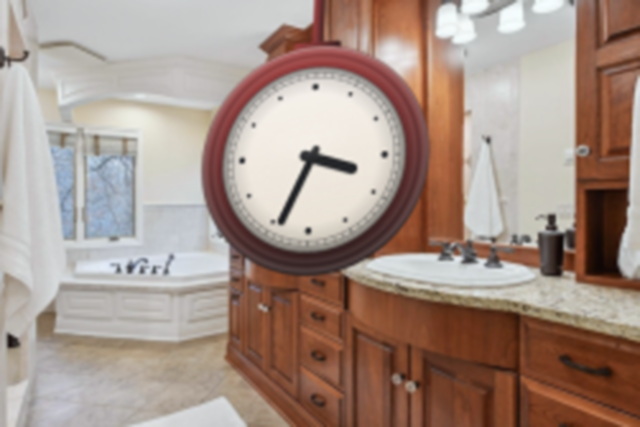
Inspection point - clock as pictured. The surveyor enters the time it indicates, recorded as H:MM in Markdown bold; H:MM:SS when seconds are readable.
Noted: **3:34**
